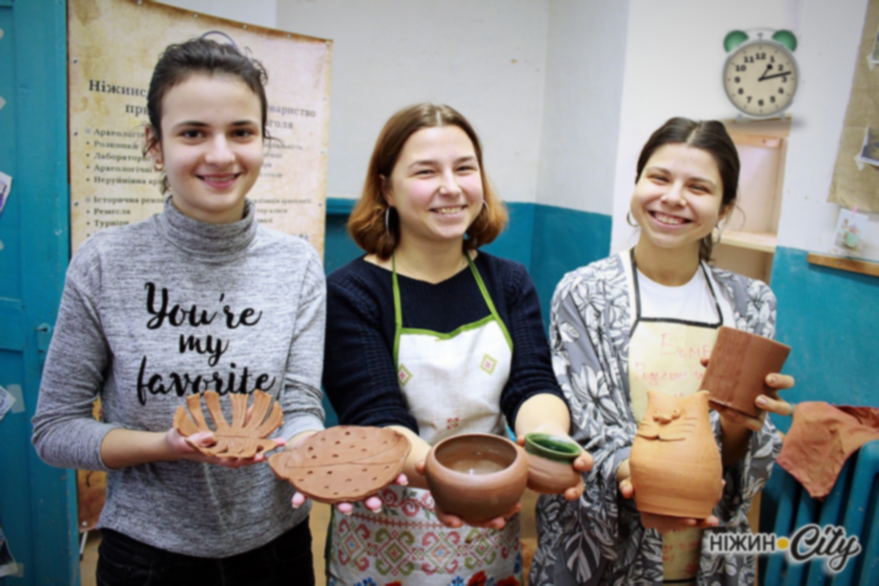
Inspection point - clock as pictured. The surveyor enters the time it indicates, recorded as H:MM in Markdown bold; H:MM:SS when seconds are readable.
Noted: **1:13**
